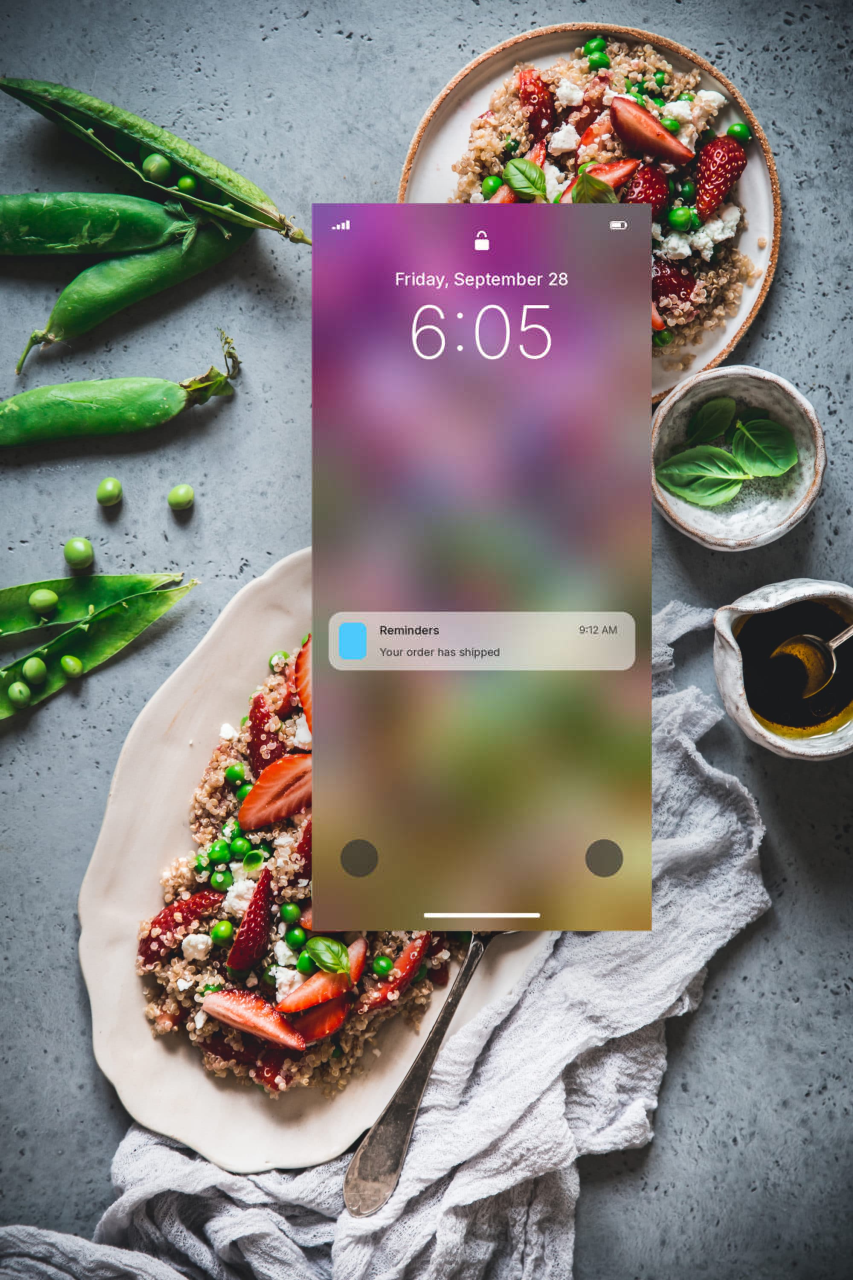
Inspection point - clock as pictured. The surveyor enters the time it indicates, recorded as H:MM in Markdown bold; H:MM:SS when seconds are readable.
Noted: **6:05**
